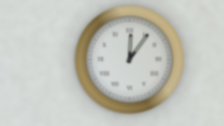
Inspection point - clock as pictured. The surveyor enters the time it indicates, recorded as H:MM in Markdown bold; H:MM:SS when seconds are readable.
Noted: **12:06**
